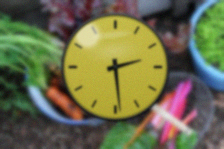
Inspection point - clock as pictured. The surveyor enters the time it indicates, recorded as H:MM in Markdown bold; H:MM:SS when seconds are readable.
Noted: **2:29**
